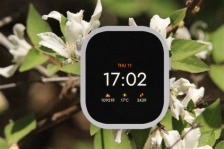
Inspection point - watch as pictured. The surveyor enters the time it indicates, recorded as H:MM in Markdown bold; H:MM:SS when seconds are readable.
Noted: **17:02**
